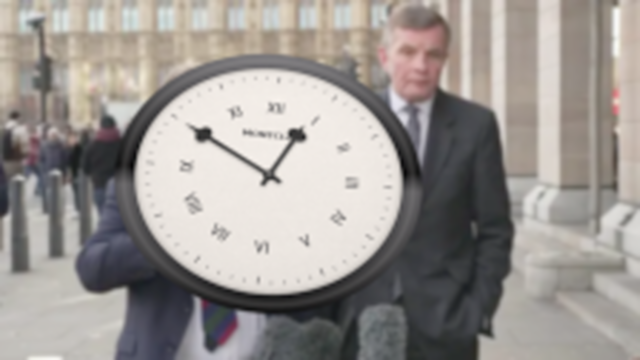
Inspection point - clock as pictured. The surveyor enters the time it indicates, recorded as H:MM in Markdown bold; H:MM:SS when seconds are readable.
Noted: **12:50**
